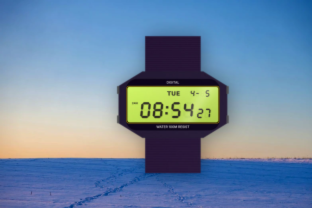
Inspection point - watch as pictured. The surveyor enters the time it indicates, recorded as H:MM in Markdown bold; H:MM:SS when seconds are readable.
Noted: **8:54:27**
